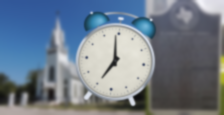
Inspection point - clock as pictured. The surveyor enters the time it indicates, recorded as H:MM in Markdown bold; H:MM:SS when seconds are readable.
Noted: **6:59**
